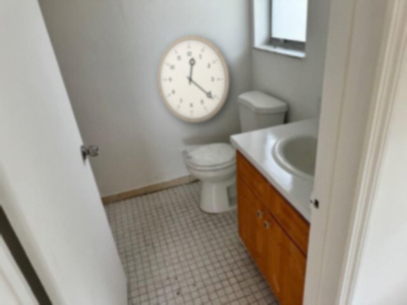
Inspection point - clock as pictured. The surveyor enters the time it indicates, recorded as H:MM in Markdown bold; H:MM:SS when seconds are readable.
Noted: **12:21**
